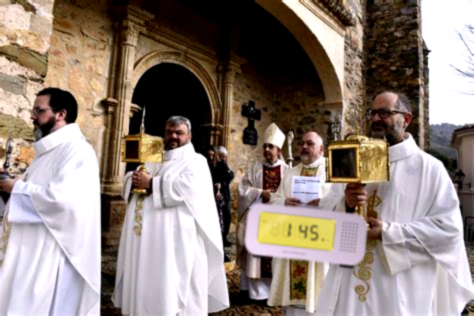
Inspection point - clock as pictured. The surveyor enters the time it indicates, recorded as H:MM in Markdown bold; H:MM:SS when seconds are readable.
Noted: **1:45**
